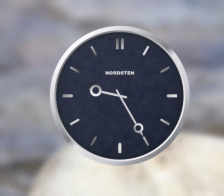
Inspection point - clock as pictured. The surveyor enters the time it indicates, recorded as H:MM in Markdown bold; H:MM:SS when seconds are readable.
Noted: **9:25**
